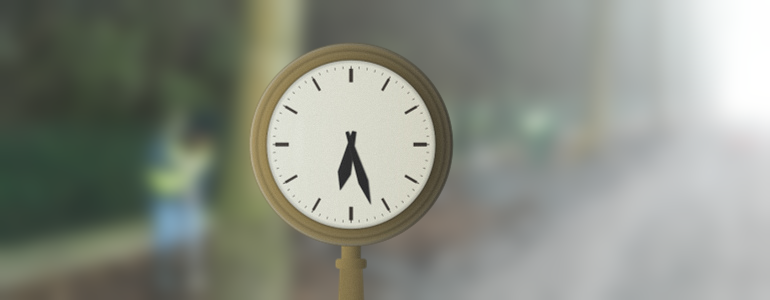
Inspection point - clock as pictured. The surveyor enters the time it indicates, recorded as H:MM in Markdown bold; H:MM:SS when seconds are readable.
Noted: **6:27**
